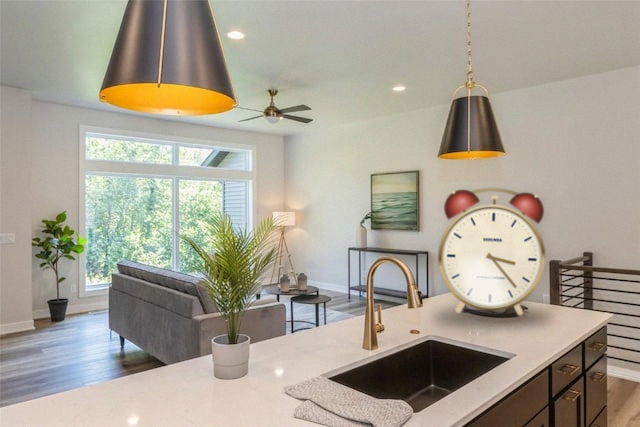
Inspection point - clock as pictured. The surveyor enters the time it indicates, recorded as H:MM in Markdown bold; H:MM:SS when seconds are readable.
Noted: **3:23**
